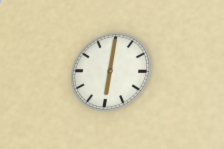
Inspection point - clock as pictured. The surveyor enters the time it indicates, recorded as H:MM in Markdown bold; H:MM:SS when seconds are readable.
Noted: **6:00**
